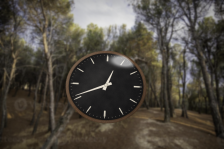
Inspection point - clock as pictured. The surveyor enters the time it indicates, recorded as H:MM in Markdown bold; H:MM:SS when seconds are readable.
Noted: **12:41**
